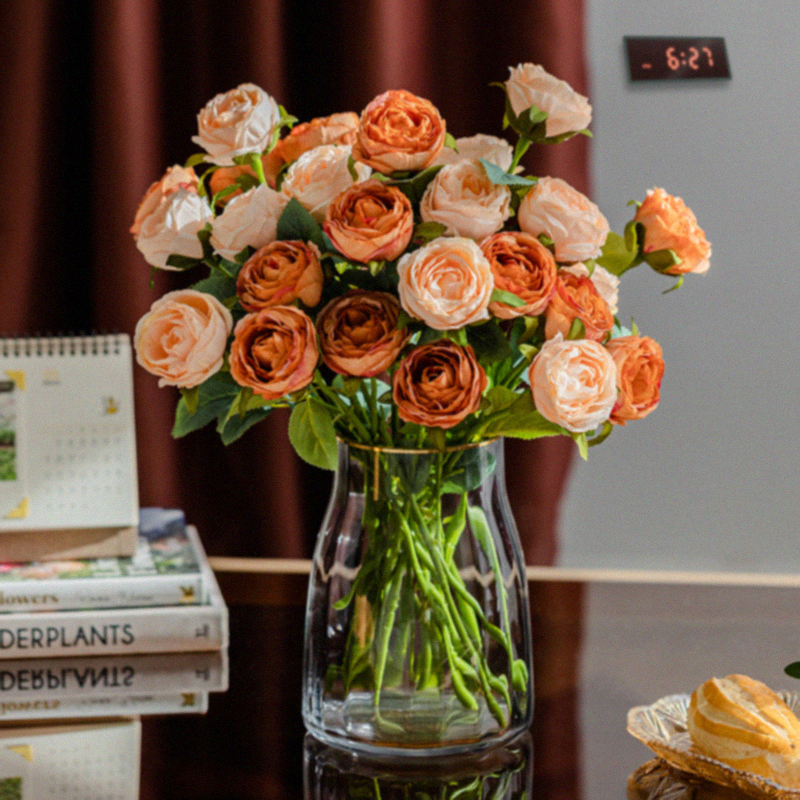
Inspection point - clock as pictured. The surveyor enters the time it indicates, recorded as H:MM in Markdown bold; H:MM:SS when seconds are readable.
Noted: **6:27**
